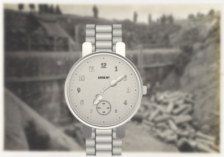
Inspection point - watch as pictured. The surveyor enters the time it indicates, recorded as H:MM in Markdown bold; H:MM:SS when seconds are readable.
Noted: **7:09**
